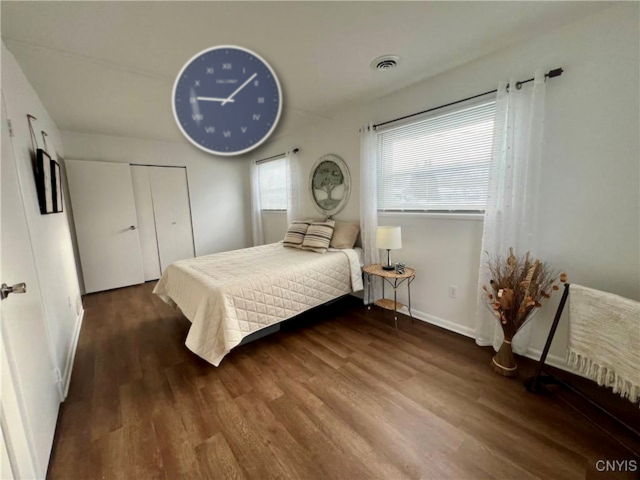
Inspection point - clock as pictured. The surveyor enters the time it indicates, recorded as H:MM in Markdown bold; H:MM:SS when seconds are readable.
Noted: **9:08**
